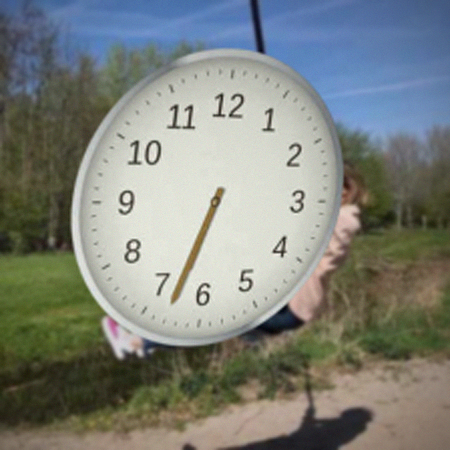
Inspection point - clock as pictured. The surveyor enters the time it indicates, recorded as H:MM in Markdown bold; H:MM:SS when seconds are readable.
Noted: **6:33**
